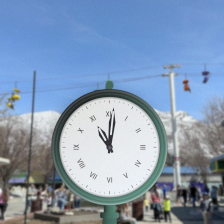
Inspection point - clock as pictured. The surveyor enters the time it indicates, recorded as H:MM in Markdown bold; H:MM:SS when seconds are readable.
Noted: **11:01**
